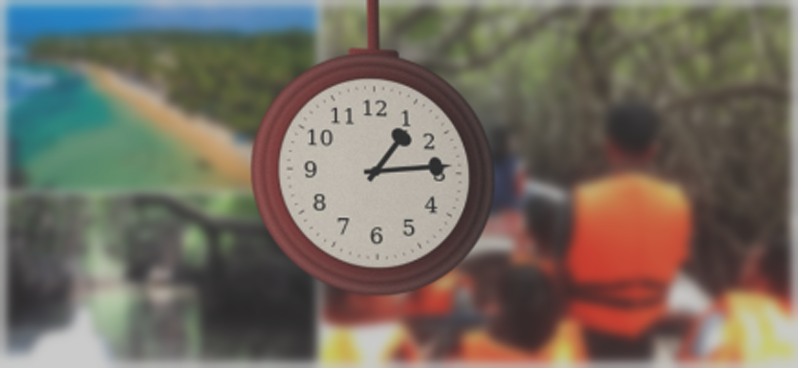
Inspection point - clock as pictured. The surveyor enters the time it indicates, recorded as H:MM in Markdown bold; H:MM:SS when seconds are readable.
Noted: **1:14**
